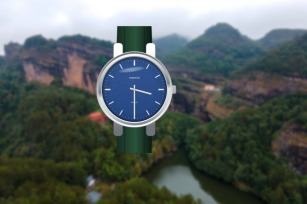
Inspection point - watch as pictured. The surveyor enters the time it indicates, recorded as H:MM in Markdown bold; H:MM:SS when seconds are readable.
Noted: **3:30**
